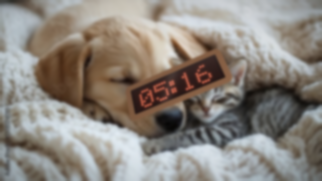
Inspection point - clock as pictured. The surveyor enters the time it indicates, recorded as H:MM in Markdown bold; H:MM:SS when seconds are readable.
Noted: **5:16**
